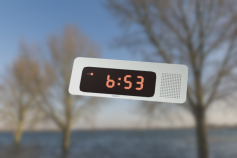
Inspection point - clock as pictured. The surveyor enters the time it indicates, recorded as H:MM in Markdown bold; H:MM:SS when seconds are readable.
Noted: **6:53**
